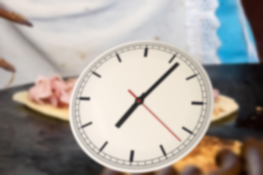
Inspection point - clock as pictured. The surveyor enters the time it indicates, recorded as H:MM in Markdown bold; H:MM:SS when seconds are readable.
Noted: **7:06:22**
